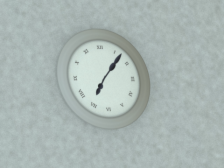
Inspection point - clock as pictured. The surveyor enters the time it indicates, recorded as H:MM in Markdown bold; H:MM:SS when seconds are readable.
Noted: **7:07**
